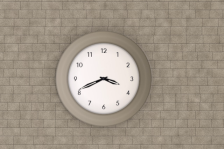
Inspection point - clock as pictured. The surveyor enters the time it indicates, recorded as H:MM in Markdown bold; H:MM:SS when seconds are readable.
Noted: **3:41**
